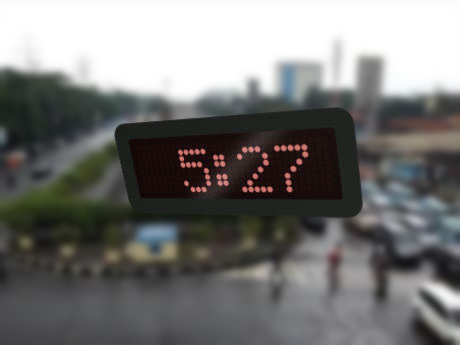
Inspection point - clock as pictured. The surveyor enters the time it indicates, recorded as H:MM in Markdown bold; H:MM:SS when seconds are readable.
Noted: **5:27**
